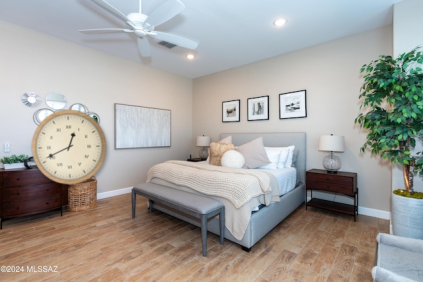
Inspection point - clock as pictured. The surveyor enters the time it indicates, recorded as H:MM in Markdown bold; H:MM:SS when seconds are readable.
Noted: **12:41**
